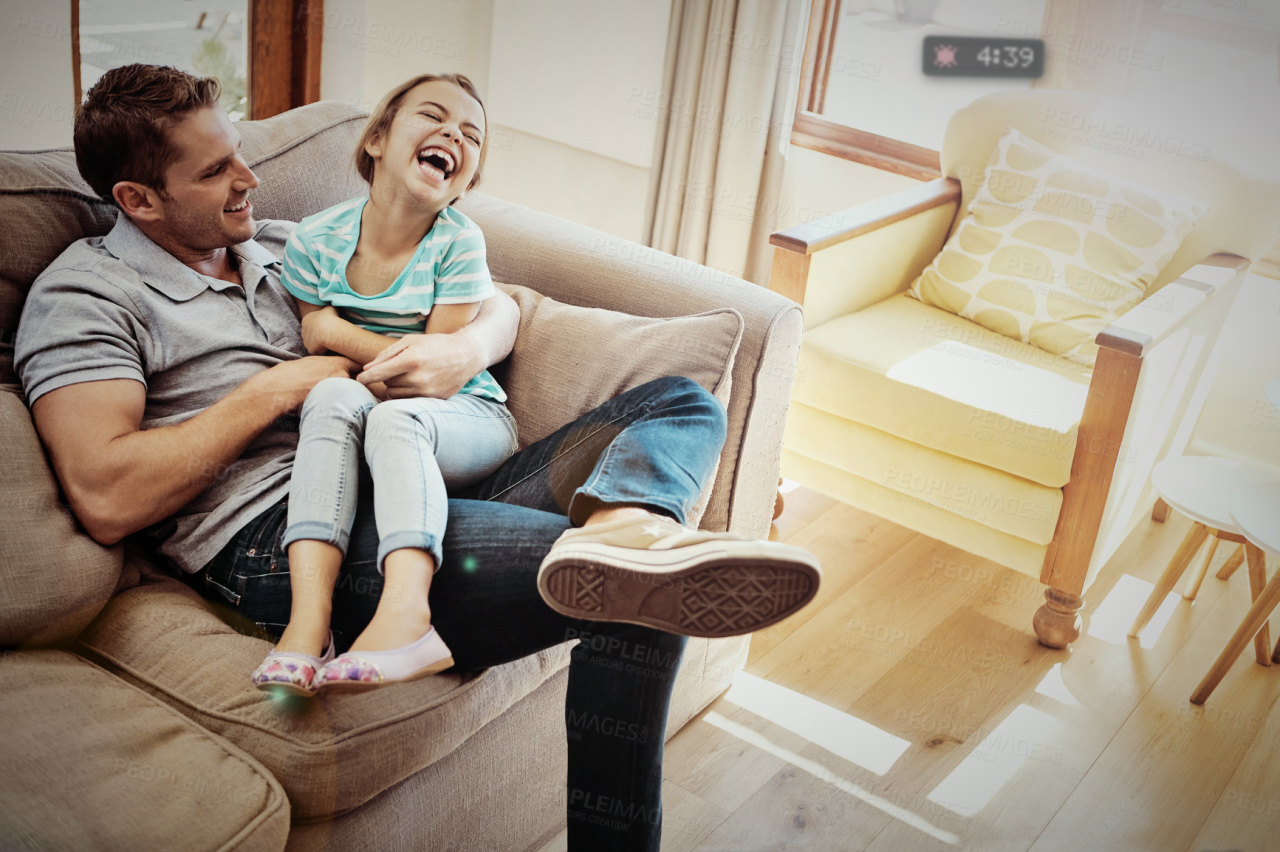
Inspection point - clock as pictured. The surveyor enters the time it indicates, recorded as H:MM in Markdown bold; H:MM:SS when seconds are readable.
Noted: **4:39**
